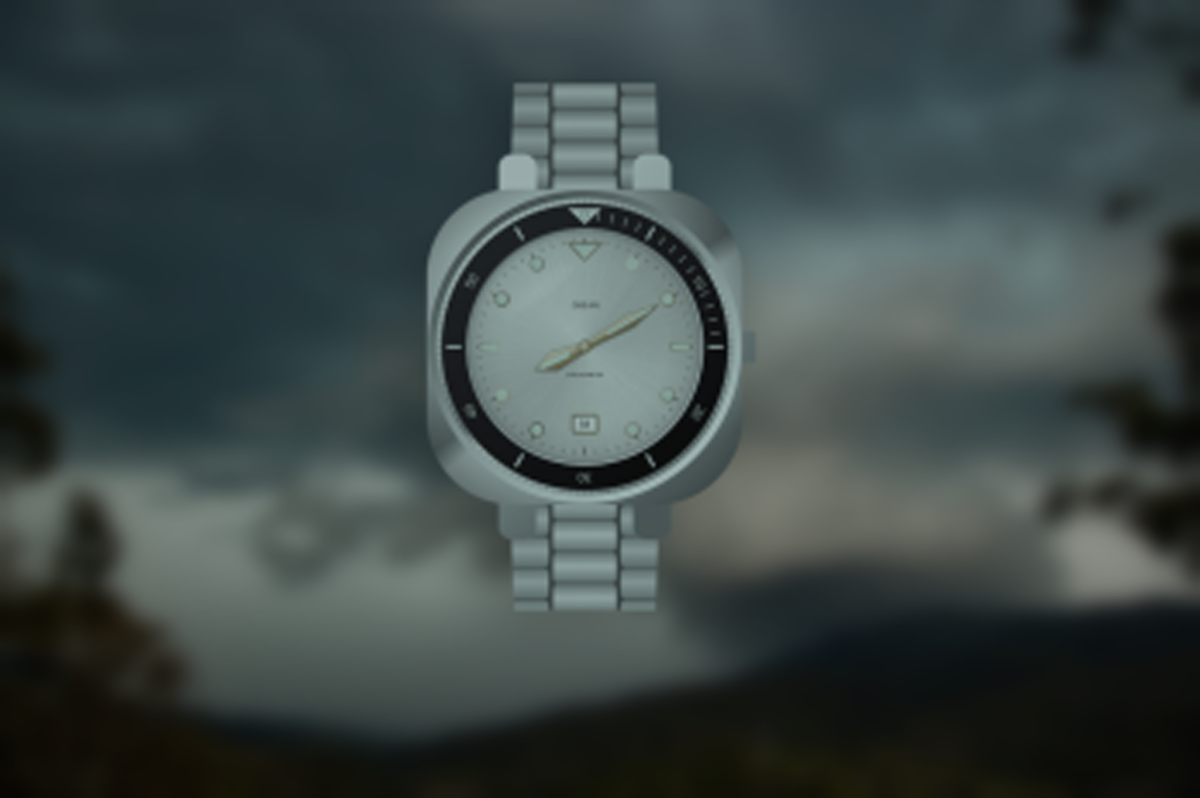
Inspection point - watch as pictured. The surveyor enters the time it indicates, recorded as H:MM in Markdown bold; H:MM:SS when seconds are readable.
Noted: **8:10**
